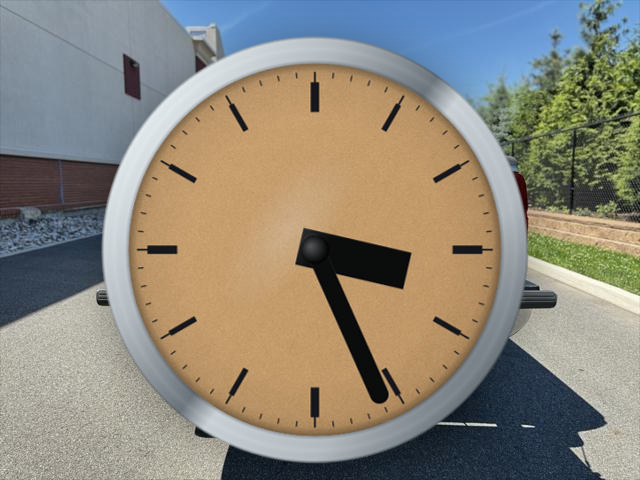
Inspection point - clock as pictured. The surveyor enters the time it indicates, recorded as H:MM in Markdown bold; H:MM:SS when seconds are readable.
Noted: **3:26**
